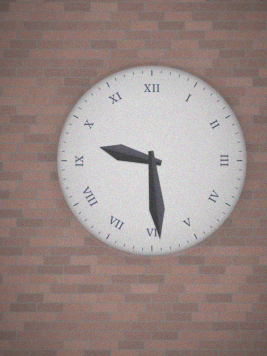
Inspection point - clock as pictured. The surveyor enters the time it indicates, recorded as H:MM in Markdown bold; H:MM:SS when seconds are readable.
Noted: **9:29**
